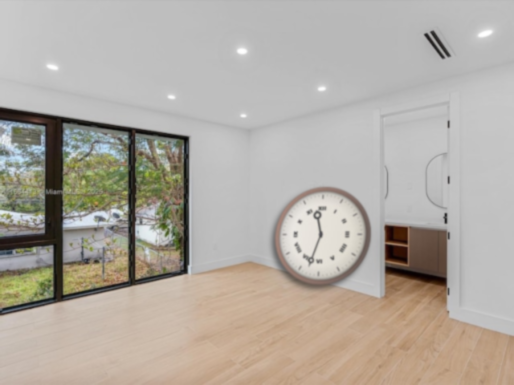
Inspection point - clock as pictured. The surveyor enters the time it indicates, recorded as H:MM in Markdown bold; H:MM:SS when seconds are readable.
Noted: **11:33**
